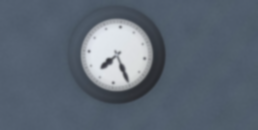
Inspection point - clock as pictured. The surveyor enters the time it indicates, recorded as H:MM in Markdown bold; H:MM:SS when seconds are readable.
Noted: **7:25**
